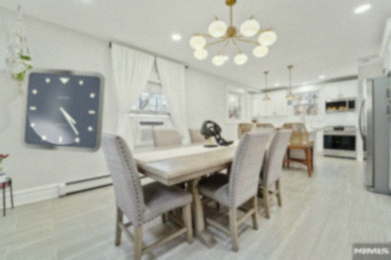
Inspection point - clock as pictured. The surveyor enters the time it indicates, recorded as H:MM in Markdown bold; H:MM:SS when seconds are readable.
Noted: **4:24**
